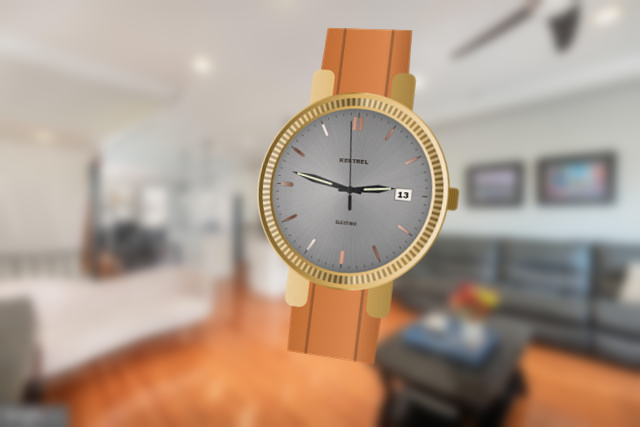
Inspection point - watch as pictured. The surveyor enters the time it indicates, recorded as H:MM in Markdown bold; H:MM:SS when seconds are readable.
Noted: **2:46:59**
